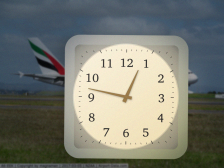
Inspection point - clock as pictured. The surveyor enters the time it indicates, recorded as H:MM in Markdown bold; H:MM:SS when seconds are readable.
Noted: **12:47**
